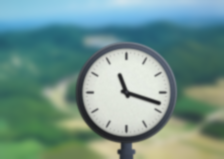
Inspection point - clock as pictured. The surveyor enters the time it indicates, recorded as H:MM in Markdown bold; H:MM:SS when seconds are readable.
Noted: **11:18**
